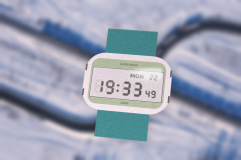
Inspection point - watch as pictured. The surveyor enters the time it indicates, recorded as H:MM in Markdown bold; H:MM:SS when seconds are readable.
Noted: **19:33:49**
